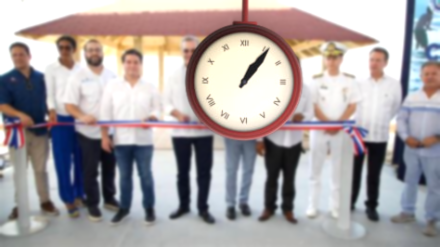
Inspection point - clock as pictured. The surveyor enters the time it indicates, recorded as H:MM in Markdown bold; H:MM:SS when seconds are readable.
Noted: **1:06**
